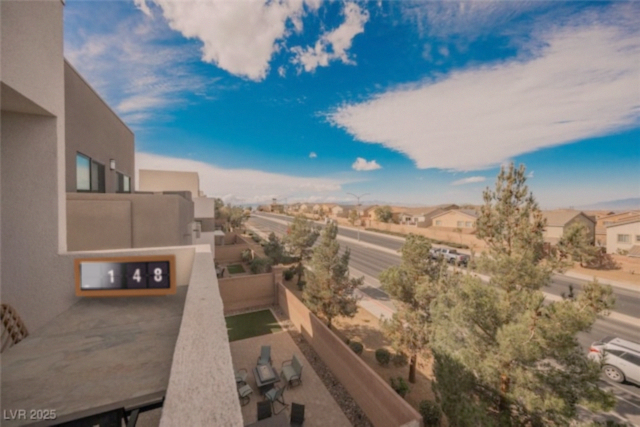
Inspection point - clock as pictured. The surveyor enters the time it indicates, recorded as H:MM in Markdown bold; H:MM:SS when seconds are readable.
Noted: **1:48**
